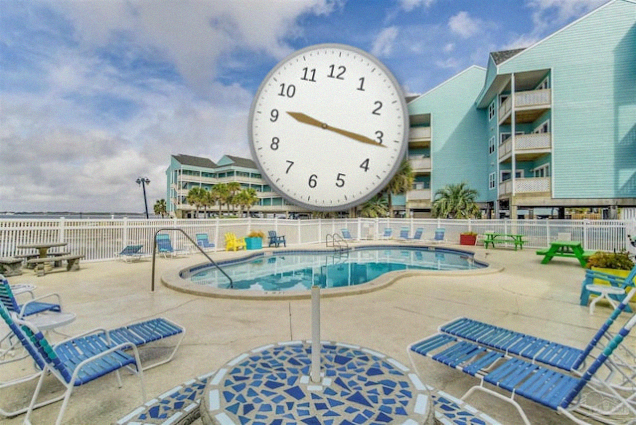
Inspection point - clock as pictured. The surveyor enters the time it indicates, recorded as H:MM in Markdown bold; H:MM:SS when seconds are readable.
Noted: **9:16**
